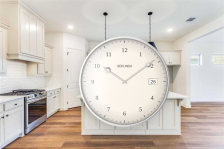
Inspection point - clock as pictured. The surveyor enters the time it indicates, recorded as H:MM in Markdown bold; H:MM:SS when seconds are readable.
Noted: **10:09**
